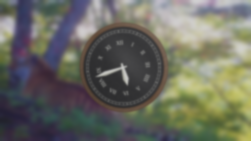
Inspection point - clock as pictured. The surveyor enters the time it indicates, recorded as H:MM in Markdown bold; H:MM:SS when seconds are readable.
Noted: **5:43**
